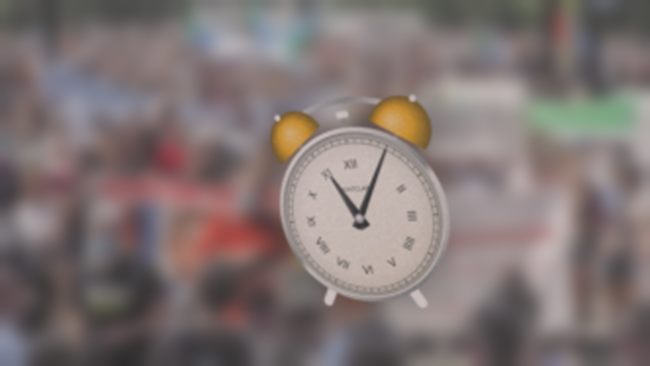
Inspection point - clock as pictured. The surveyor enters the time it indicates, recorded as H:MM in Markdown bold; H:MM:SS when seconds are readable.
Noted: **11:05**
